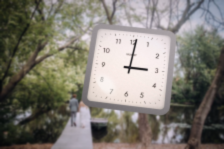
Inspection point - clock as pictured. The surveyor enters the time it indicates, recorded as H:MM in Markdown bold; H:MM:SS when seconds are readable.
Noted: **3:01**
